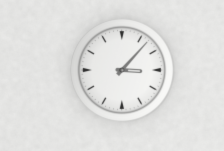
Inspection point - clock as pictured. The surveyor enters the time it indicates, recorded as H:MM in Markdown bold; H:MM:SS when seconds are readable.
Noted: **3:07**
